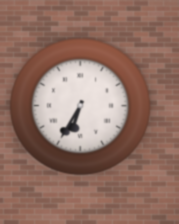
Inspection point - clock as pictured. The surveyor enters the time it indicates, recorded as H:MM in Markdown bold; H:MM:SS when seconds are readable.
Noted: **6:35**
